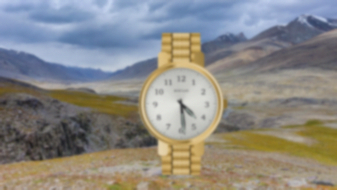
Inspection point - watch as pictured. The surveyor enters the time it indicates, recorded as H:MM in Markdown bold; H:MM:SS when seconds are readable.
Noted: **4:29**
